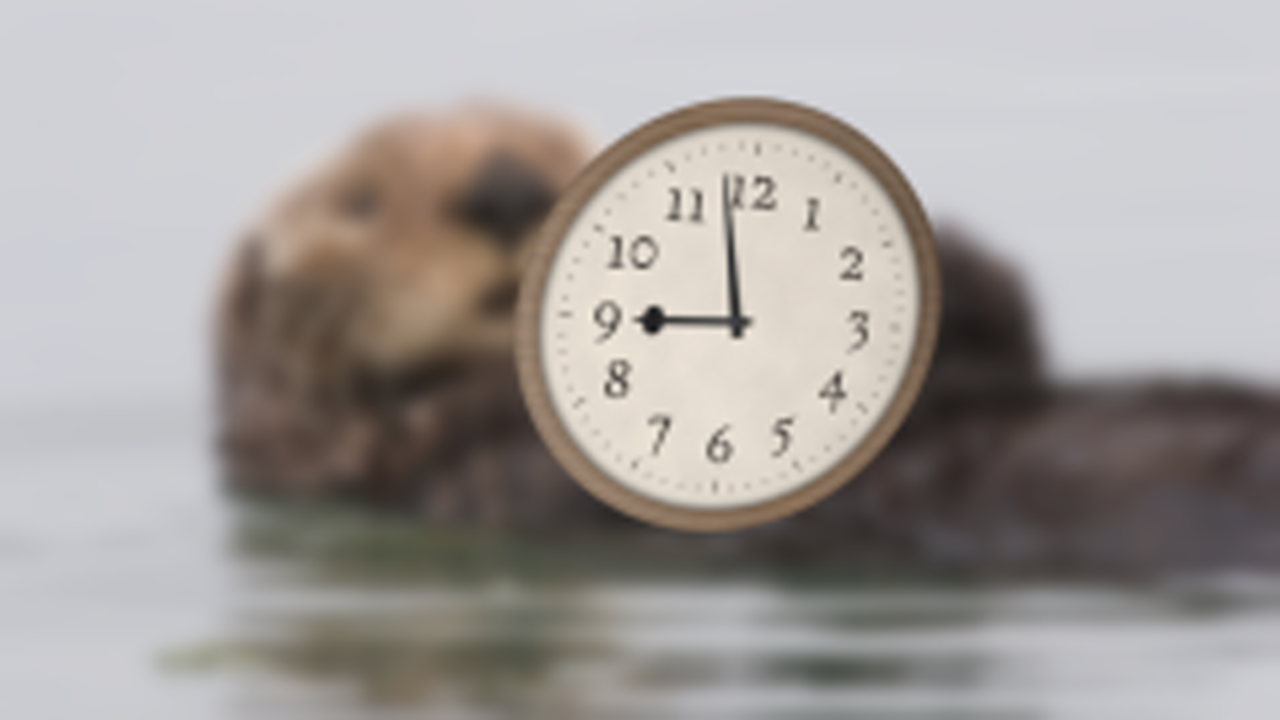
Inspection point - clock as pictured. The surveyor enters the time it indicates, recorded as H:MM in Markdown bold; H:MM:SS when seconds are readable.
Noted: **8:58**
